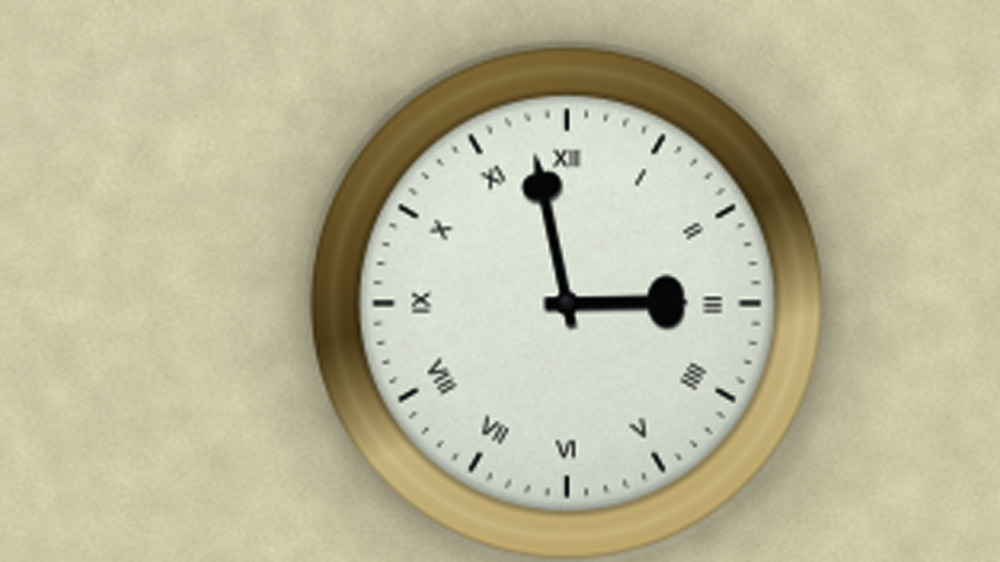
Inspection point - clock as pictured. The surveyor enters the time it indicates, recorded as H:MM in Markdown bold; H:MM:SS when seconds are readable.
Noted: **2:58**
